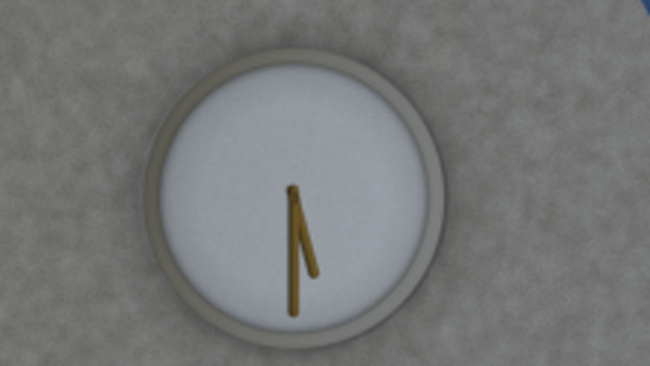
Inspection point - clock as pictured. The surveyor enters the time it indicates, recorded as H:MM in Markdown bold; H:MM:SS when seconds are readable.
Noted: **5:30**
